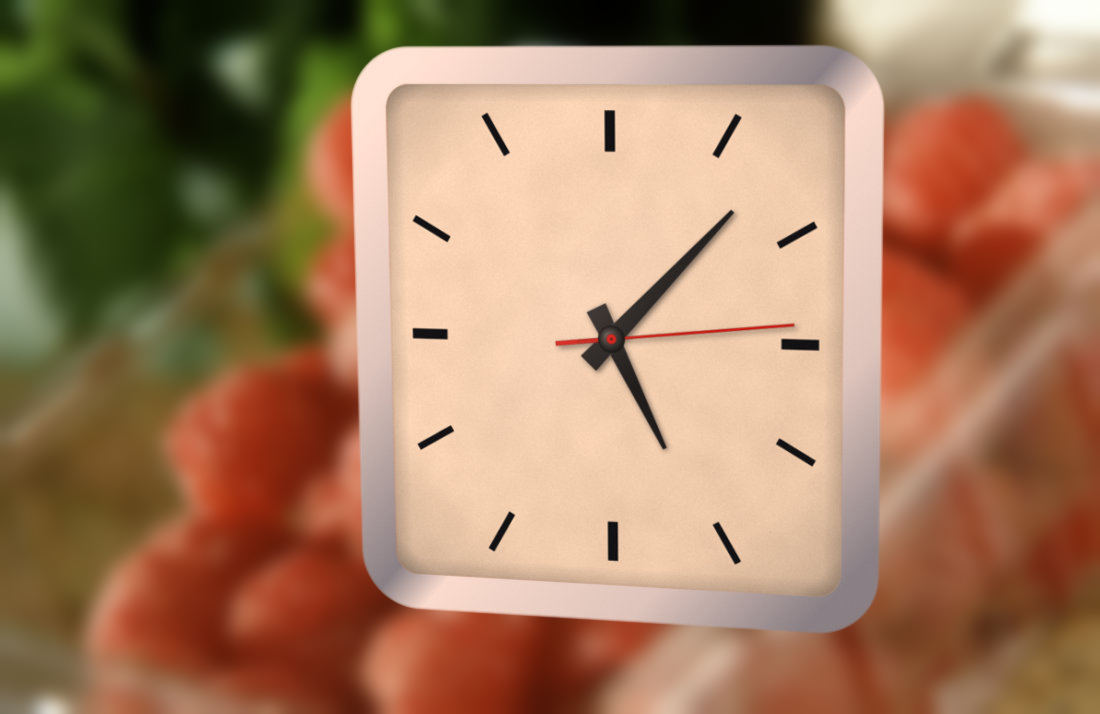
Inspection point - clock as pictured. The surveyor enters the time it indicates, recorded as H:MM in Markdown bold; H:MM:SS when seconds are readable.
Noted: **5:07:14**
